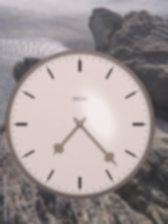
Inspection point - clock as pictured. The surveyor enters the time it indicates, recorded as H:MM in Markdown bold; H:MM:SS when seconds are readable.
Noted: **7:23**
